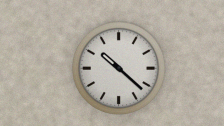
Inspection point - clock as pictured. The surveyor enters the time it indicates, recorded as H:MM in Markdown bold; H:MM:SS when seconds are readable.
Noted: **10:22**
